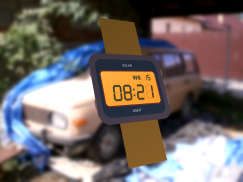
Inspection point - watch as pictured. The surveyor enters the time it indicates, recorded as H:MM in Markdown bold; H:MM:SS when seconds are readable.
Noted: **8:21**
